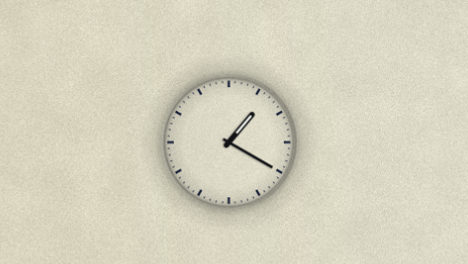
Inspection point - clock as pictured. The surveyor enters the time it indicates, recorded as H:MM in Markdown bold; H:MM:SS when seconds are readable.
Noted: **1:20**
